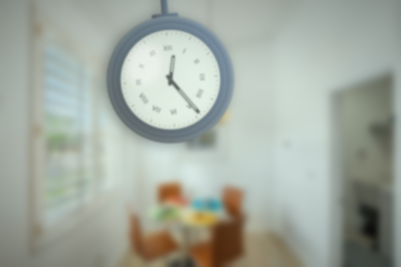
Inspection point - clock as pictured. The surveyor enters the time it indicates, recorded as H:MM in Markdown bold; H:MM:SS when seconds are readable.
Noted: **12:24**
